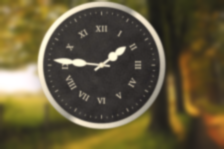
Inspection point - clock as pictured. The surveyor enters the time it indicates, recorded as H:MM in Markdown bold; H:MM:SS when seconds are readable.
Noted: **1:46**
